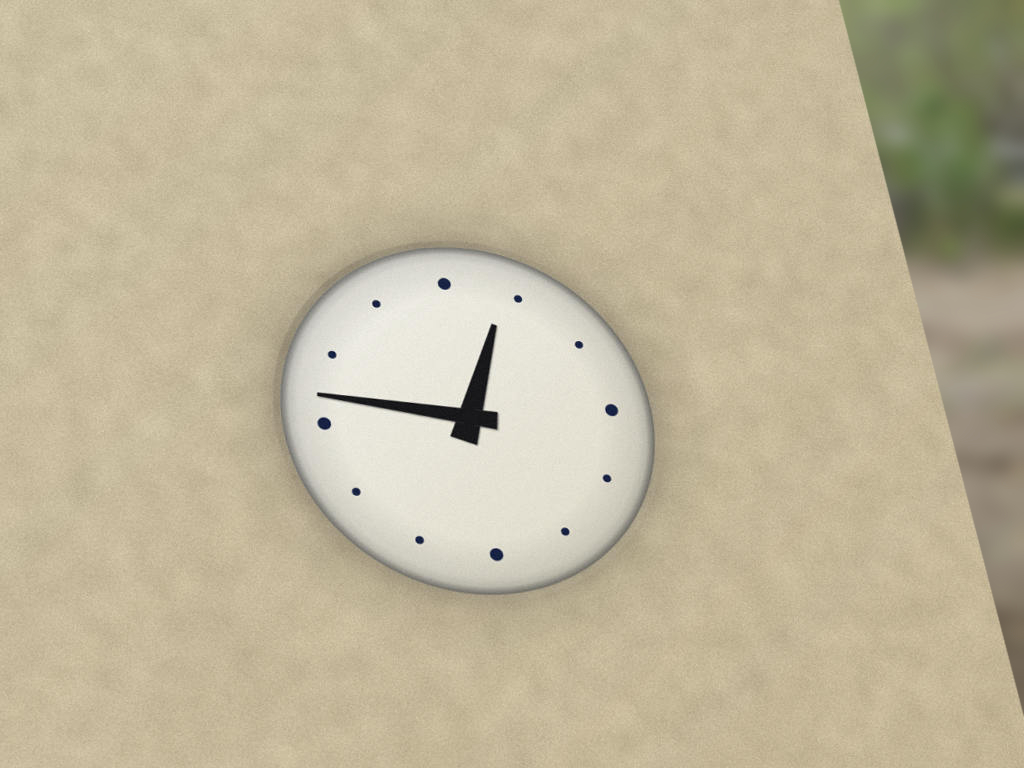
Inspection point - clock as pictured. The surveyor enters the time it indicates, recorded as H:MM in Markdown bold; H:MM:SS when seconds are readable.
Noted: **12:47**
